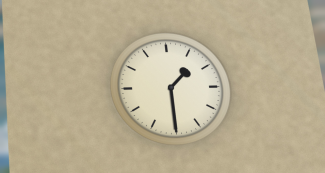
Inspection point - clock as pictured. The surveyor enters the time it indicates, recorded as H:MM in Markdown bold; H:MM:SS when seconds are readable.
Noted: **1:30**
